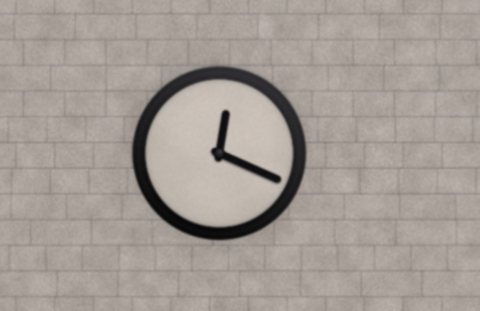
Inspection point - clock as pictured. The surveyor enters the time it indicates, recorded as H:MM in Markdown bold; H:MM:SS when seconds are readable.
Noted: **12:19**
